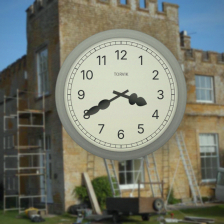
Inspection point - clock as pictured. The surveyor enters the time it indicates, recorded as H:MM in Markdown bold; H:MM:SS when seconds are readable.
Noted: **3:40**
